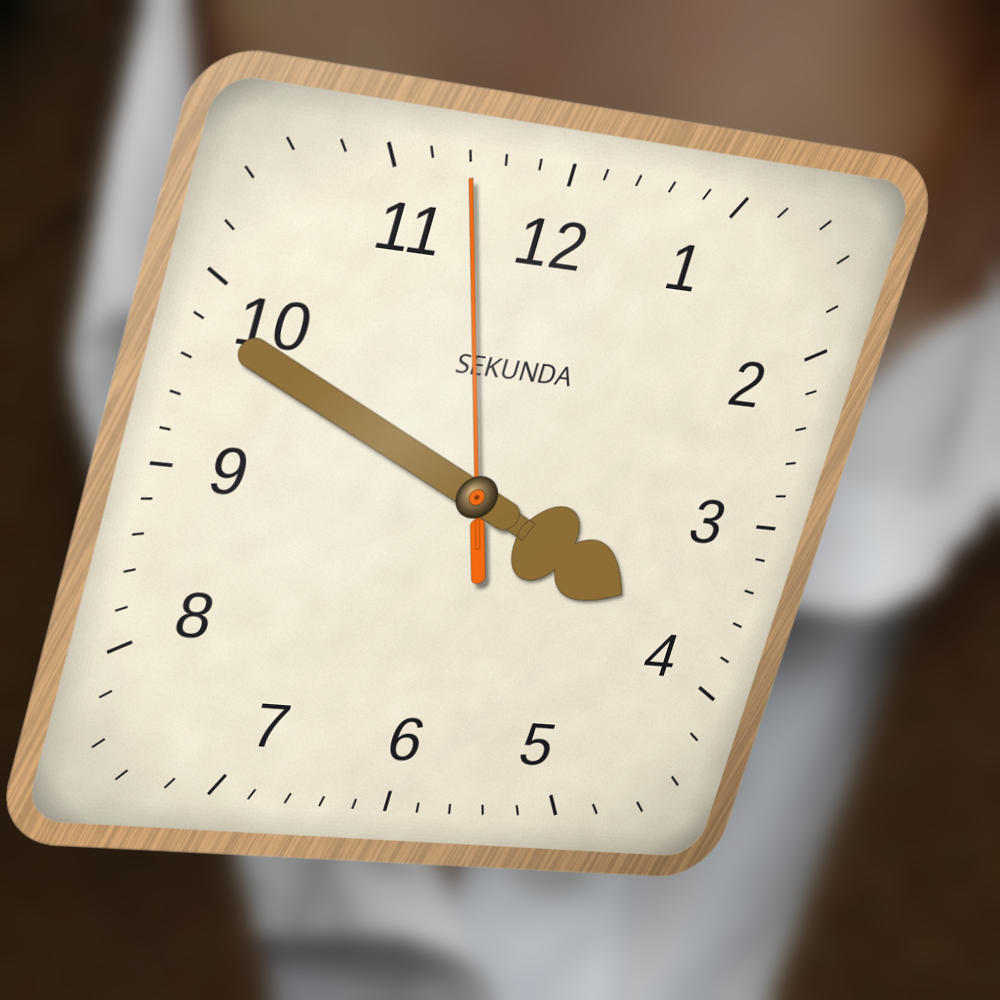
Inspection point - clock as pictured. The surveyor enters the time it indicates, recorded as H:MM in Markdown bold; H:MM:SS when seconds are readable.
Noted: **3:48:57**
